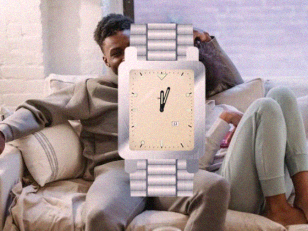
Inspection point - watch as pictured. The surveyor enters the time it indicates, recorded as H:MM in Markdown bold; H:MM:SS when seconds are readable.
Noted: **12:03**
